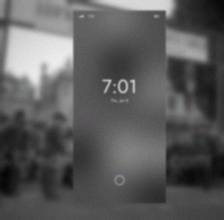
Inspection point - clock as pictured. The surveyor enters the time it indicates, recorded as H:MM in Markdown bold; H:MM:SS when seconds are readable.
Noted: **7:01**
